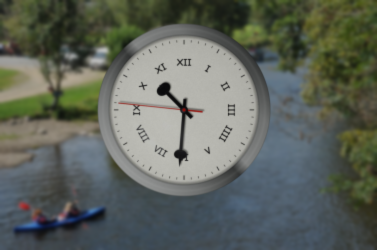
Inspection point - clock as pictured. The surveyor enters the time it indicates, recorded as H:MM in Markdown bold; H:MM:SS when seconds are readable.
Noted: **10:30:46**
